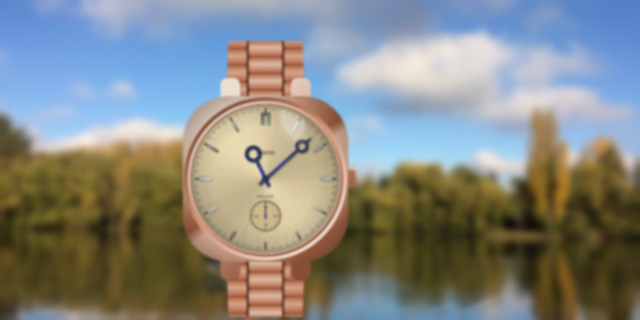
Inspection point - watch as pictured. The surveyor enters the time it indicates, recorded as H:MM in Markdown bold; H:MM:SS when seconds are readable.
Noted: **11:08**
